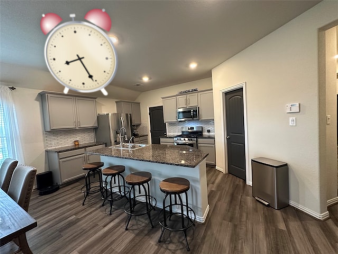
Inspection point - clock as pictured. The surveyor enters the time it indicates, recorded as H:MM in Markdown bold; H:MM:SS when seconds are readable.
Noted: **8:26**
